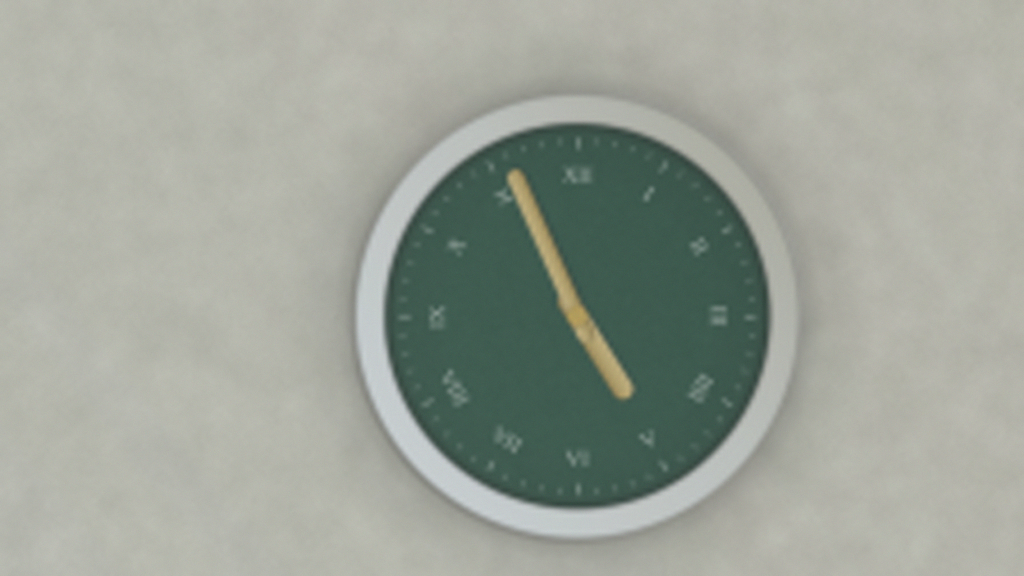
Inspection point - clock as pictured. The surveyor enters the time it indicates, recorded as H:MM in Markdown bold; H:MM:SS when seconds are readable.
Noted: **4:56**
